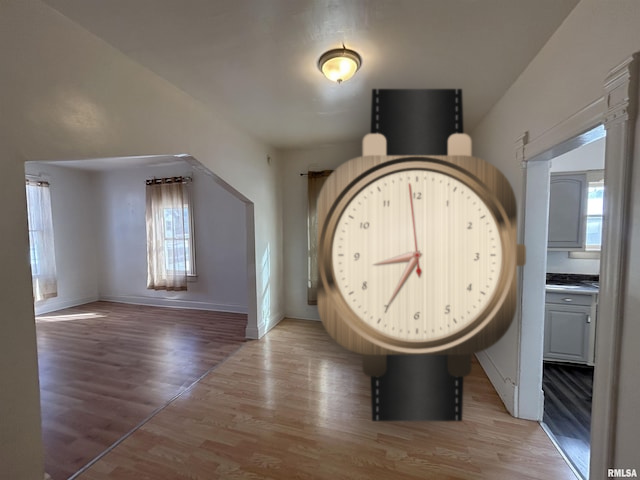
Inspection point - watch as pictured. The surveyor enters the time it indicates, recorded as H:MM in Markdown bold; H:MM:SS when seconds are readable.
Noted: **8:34:59**
